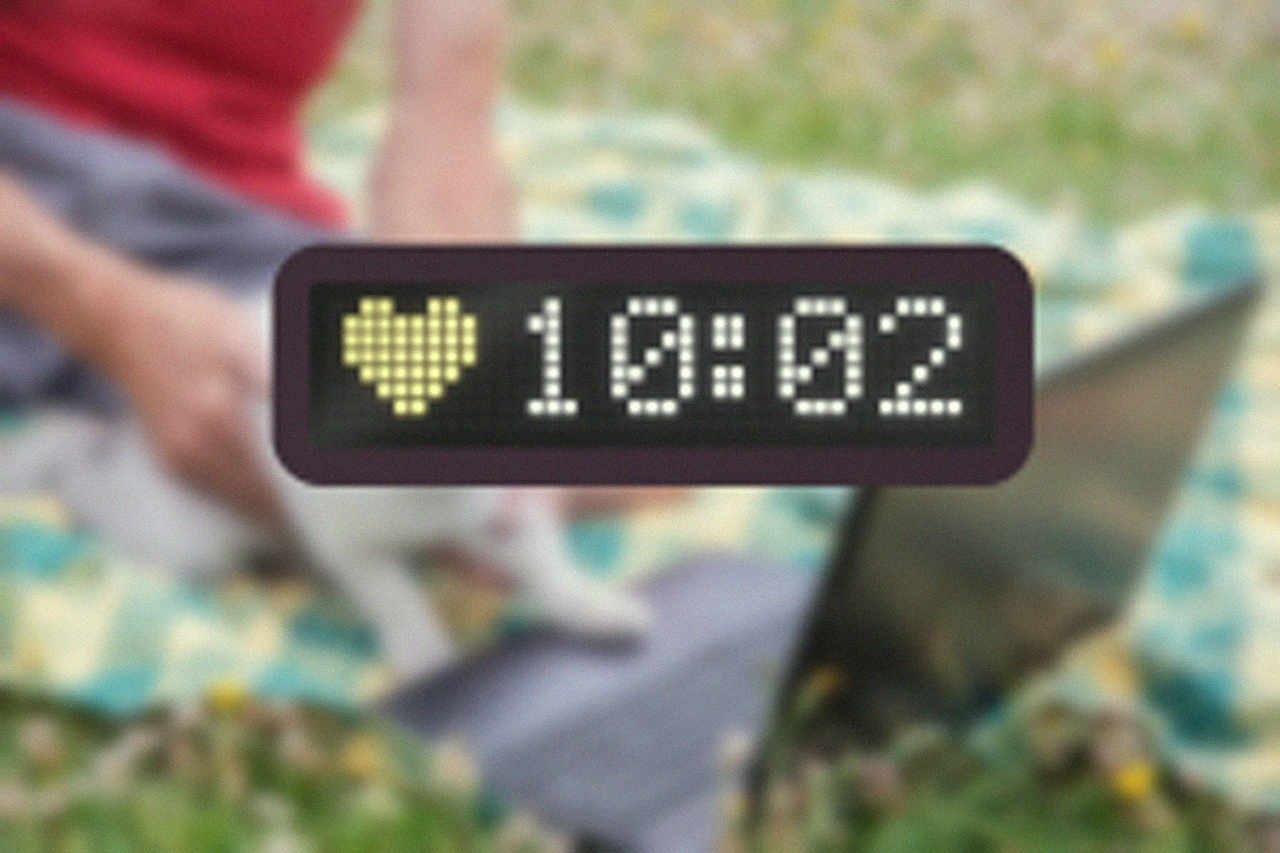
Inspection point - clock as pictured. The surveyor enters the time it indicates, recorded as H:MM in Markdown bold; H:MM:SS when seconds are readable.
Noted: **10:02**
